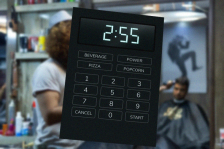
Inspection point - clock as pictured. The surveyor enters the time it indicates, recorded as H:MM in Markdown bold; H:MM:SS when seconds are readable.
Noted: **2:55**
